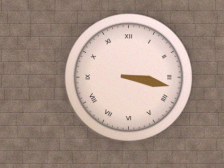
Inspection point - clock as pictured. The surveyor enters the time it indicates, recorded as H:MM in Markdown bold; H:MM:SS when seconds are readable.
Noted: **3:17**
